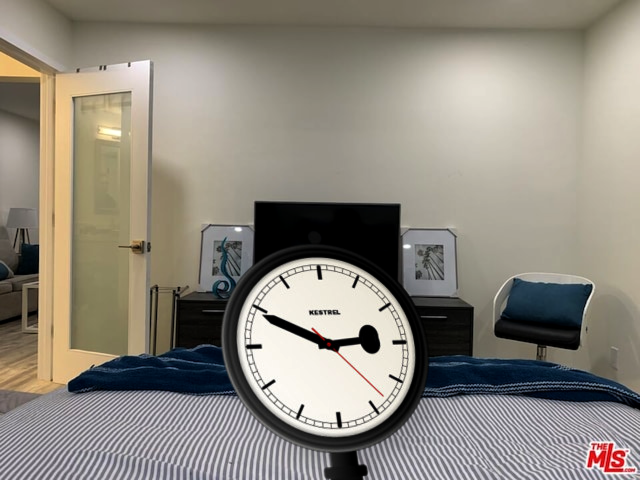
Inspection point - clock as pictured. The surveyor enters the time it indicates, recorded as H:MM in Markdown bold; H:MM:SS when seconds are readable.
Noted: **2:49:23**
